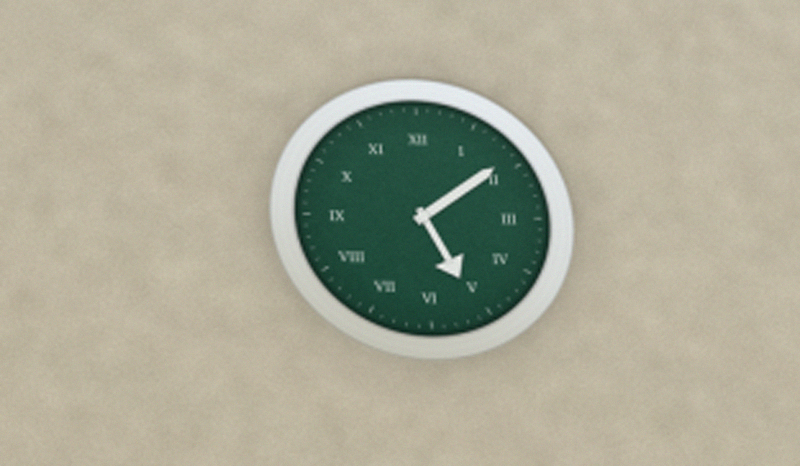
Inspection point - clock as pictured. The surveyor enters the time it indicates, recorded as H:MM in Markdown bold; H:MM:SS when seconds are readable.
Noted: **5:09**
